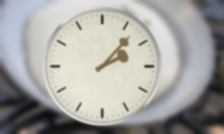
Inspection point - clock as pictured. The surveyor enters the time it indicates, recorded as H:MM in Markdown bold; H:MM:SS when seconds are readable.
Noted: **2:07**
